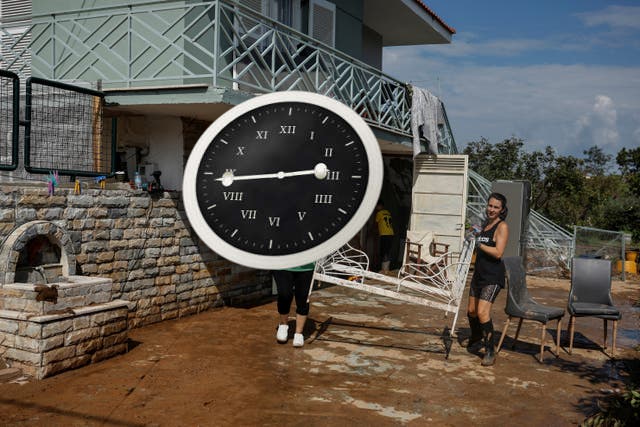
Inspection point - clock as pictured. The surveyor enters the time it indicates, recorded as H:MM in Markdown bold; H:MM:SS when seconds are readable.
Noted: **2:44**
